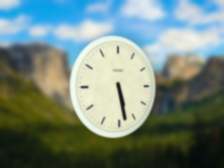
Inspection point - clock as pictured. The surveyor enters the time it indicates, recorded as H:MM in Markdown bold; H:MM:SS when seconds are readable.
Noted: **5:28**
